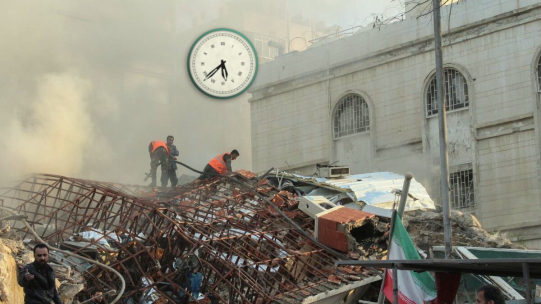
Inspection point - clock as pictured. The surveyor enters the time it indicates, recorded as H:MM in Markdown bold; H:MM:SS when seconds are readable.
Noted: **5:38**
